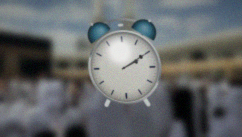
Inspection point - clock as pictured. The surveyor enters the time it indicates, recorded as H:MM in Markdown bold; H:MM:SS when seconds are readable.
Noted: **2:10**
